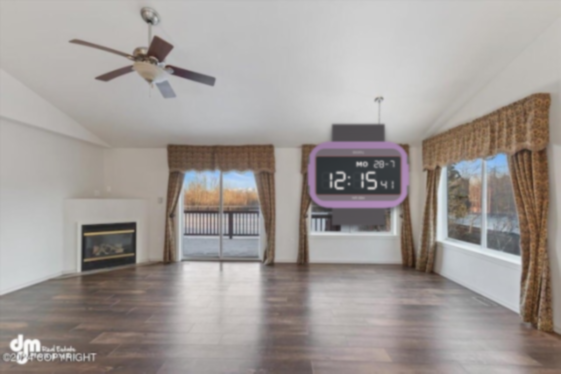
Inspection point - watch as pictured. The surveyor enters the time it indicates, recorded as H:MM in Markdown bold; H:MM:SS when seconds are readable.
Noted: **12:15**
